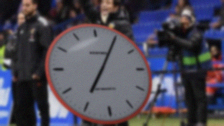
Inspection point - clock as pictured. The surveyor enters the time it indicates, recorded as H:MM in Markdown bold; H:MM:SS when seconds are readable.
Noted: **7:05**
